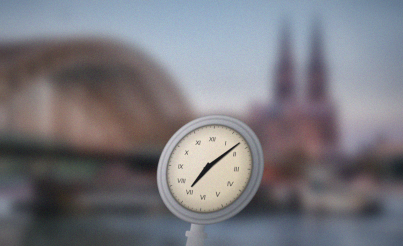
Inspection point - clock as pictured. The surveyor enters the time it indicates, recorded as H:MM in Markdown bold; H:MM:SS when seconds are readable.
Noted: **7:08**
